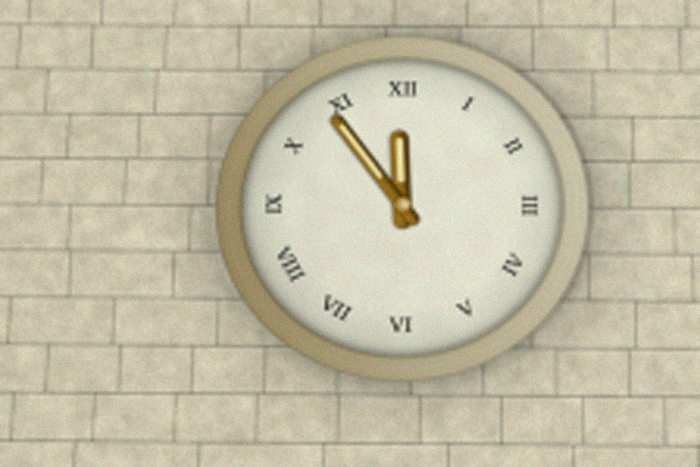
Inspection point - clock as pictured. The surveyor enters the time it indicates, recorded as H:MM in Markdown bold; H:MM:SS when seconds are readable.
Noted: **11:54**
